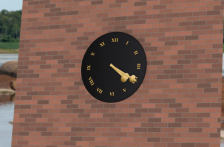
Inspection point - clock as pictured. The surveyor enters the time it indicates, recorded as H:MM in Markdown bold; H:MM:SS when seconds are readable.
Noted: **4:20**
